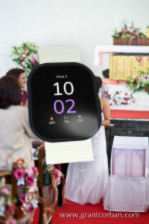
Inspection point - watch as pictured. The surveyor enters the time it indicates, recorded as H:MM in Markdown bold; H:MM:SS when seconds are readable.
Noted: **10:02**
